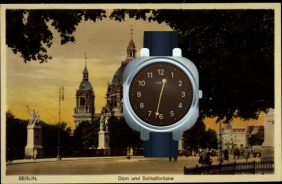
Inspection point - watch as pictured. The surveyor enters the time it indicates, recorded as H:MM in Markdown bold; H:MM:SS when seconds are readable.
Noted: **12:32**
